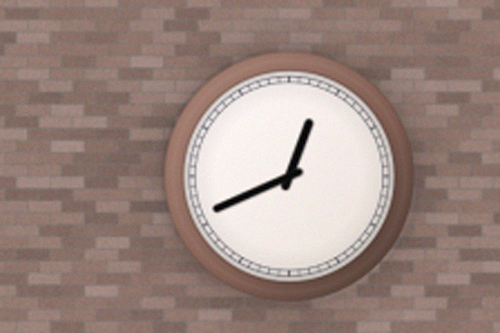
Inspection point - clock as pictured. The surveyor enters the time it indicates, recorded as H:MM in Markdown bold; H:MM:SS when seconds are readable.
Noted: **12:41**
